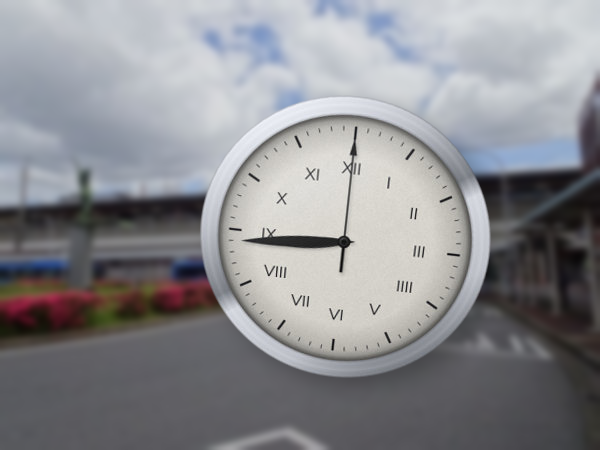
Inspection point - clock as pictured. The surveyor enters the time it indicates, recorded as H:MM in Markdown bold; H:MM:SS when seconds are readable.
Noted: **8:44:00**
